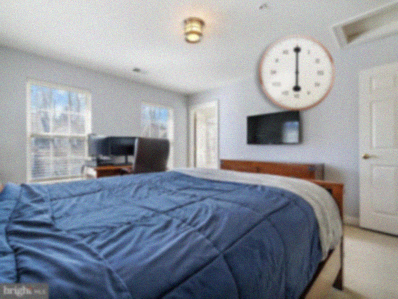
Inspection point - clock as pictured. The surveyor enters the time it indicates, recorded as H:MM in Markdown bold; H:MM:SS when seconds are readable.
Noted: **6:00**
